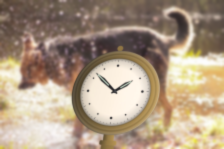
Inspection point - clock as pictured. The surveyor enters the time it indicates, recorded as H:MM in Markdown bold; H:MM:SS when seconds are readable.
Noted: **1:52**
